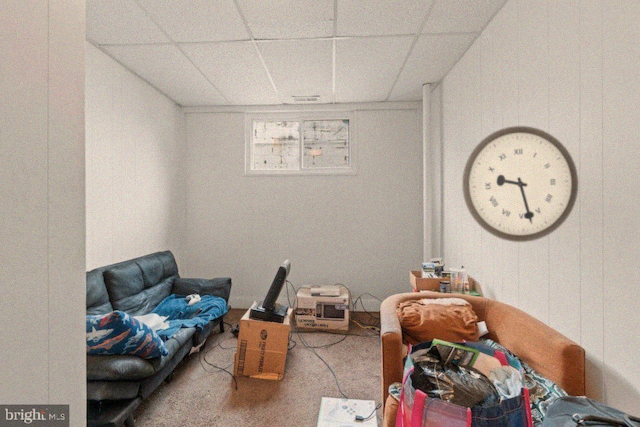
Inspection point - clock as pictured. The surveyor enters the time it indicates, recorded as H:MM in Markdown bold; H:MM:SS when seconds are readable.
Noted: **9:28**
